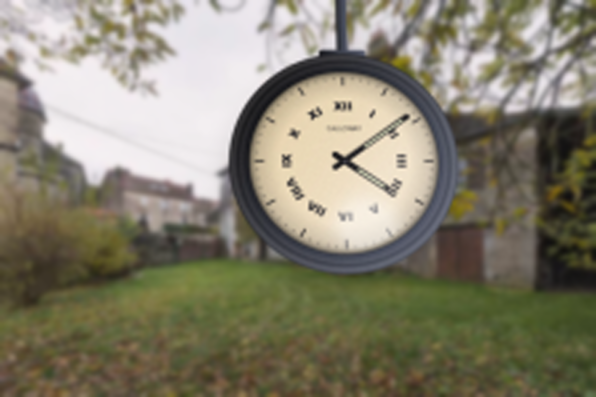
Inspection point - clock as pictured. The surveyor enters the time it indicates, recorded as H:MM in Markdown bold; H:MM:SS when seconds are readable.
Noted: **4:09**
